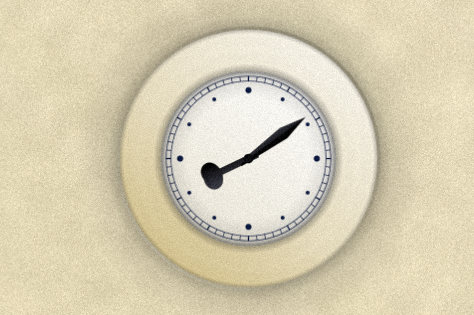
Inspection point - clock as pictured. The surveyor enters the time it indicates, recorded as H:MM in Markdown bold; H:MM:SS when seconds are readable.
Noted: **8:09**
